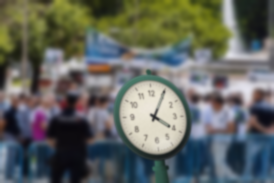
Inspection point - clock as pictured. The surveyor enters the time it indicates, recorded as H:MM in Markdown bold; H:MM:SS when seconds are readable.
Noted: **4:05**
